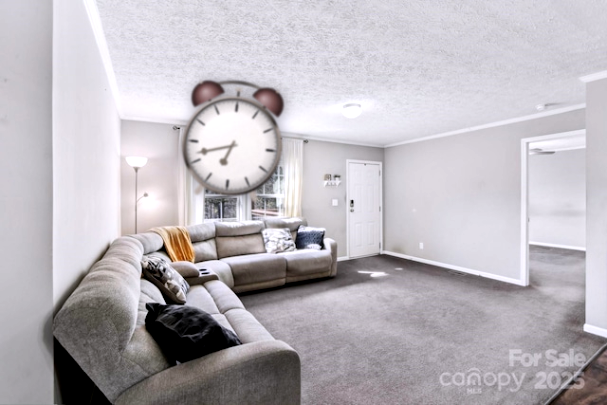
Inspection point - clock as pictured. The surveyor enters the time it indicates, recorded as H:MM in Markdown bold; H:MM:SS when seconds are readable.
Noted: **6:42**
